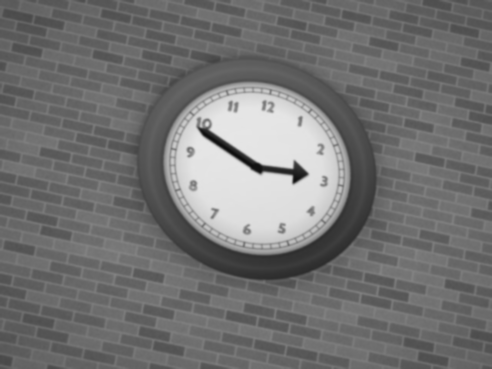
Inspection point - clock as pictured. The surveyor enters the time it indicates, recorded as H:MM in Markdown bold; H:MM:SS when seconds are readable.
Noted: **2:49**
